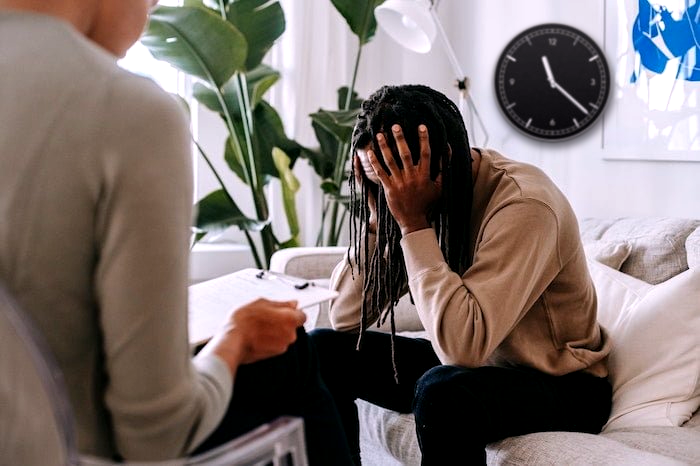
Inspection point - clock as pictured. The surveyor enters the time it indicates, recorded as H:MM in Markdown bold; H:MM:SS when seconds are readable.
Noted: **11:22**
